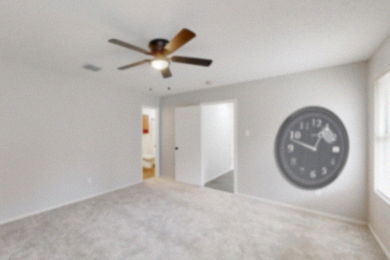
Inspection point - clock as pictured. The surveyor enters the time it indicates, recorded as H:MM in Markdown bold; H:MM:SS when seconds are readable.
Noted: **12:48**
